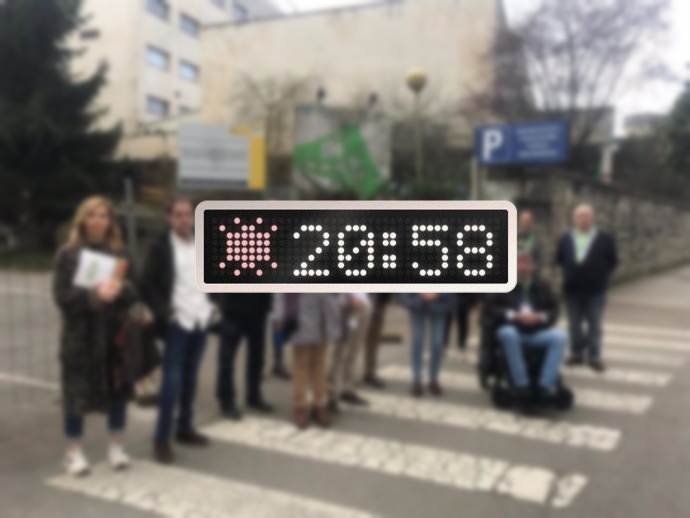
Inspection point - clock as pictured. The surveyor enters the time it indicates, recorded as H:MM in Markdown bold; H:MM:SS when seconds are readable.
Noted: **20:58**
